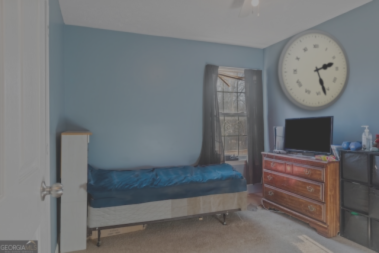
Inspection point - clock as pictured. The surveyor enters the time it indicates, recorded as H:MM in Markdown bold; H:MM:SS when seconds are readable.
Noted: **2:27**
